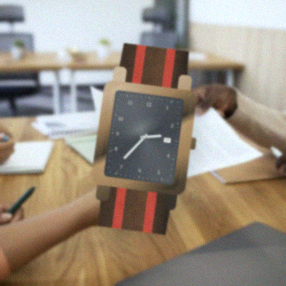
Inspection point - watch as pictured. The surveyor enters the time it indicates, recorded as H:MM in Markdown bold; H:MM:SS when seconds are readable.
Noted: **2:36**
